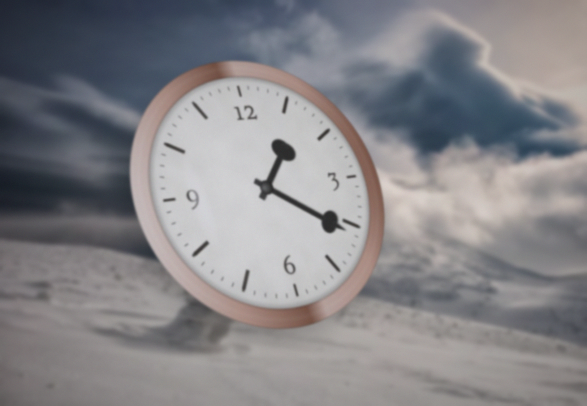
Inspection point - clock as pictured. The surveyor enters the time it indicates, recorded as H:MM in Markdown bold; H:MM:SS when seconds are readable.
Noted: **1:21**
